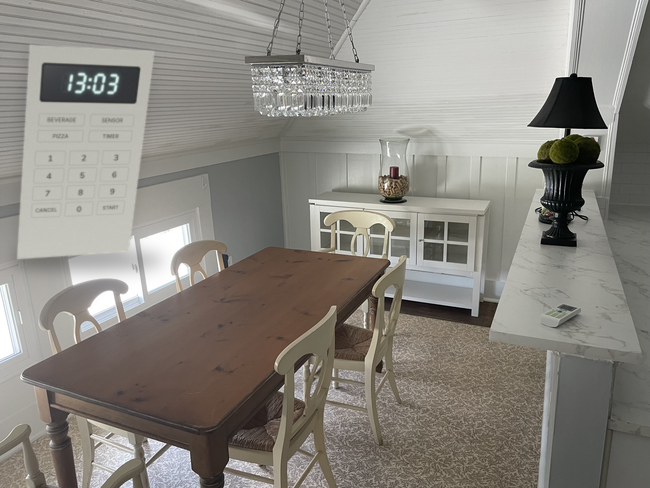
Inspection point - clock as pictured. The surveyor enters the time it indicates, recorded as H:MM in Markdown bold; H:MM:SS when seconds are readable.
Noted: **13:03**
